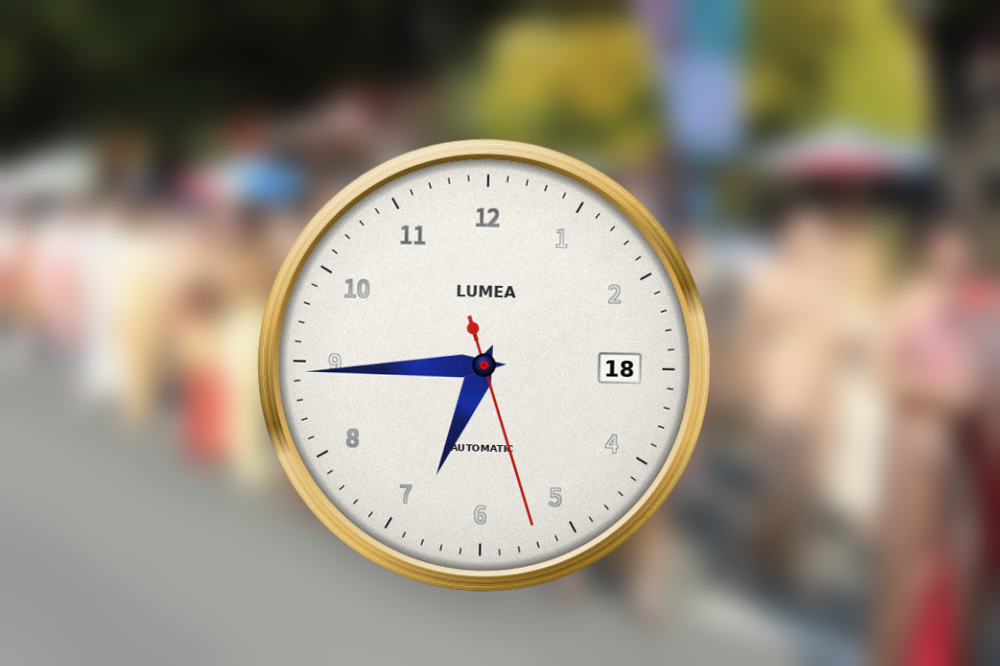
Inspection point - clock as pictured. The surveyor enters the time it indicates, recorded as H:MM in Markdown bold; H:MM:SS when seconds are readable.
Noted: **6:44:27**
